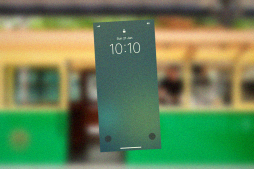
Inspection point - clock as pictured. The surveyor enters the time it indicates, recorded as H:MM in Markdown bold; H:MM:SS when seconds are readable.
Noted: **10:10**
